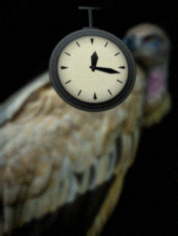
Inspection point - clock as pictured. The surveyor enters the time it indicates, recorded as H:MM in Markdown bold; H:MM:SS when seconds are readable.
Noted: **12:17**
